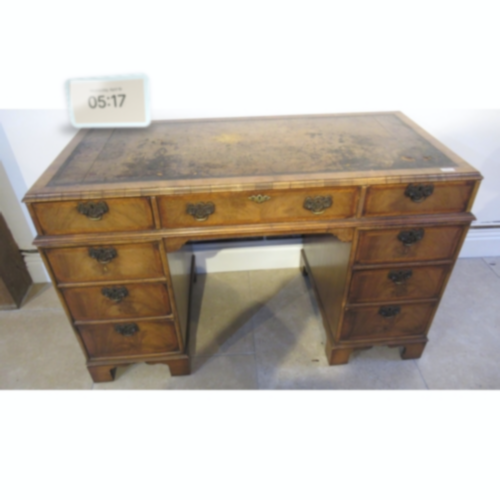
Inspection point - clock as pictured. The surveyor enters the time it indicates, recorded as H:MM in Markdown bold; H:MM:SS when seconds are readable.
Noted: **5:17**
